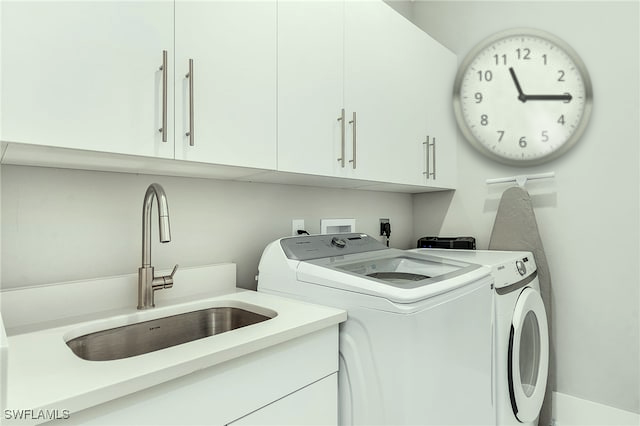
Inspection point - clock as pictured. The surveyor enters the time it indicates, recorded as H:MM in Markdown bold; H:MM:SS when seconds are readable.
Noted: **11:15**
